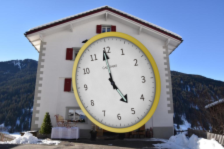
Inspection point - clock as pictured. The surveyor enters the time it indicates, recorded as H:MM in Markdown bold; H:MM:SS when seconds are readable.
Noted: **4:59**
